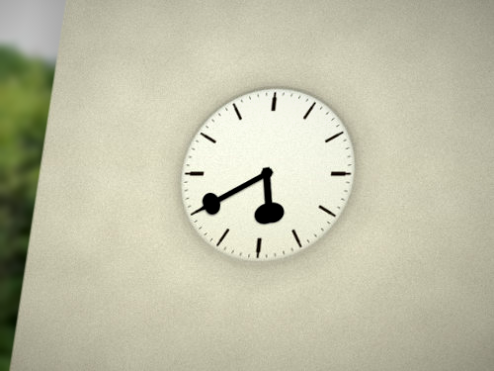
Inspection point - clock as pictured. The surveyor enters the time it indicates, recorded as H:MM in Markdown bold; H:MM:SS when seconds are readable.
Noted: **5:40**
